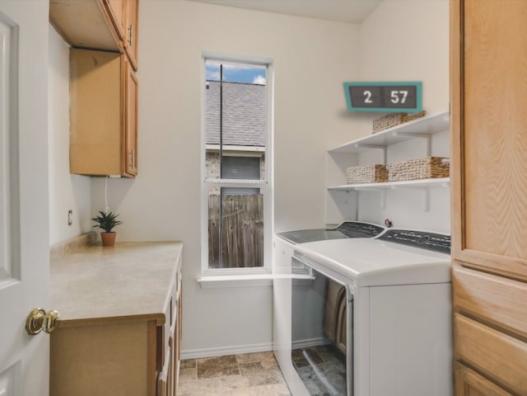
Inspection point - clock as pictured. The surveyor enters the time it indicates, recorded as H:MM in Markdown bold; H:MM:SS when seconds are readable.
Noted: **2:57**
